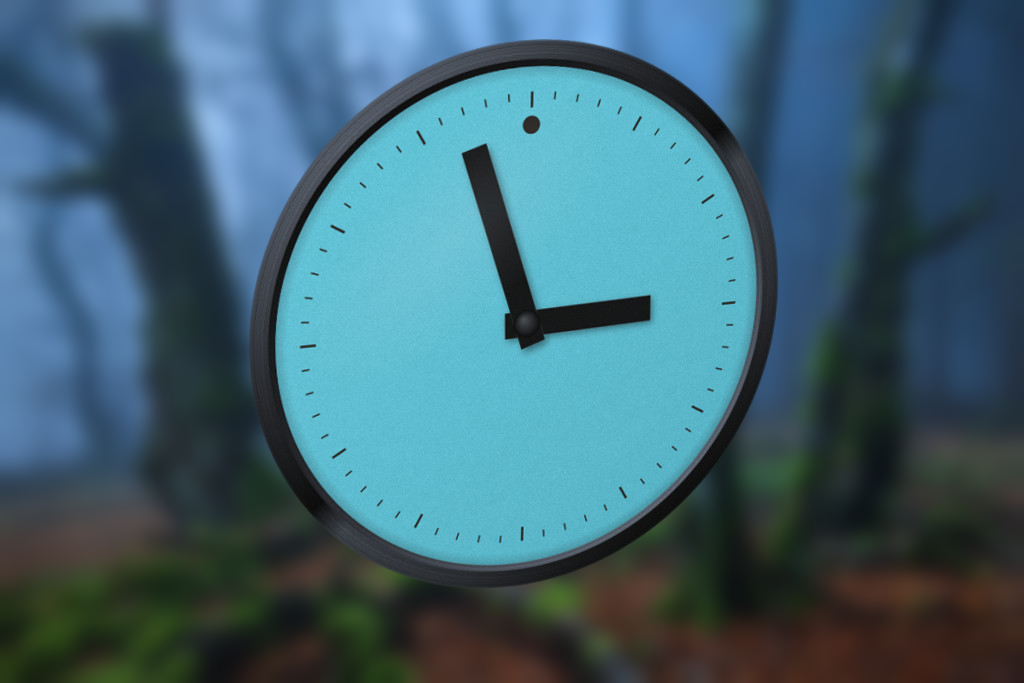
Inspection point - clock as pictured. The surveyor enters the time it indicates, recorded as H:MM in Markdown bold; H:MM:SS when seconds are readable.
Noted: **2:57**
